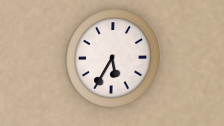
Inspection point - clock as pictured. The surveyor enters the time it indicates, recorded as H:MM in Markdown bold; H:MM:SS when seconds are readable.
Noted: **5:35**
